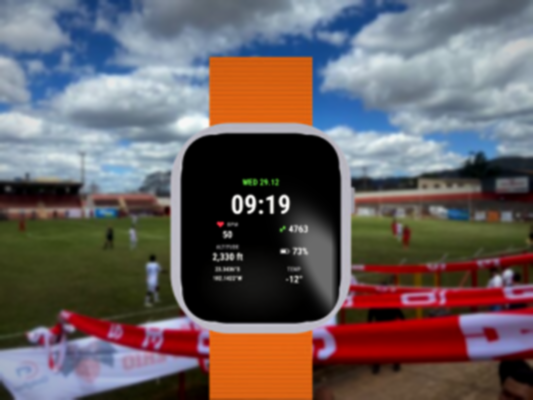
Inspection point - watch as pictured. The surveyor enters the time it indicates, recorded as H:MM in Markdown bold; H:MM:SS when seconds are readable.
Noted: **9:19**
